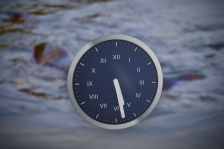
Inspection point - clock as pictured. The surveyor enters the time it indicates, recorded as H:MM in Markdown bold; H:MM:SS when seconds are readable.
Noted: **5:28**
